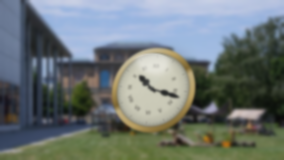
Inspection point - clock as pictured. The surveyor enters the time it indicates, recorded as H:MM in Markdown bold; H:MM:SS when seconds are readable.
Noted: **10:17**
